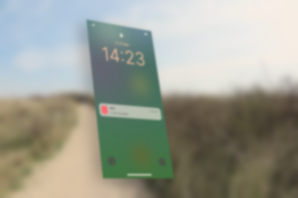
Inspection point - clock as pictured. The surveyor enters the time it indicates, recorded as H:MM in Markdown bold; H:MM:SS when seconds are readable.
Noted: **14:23**
